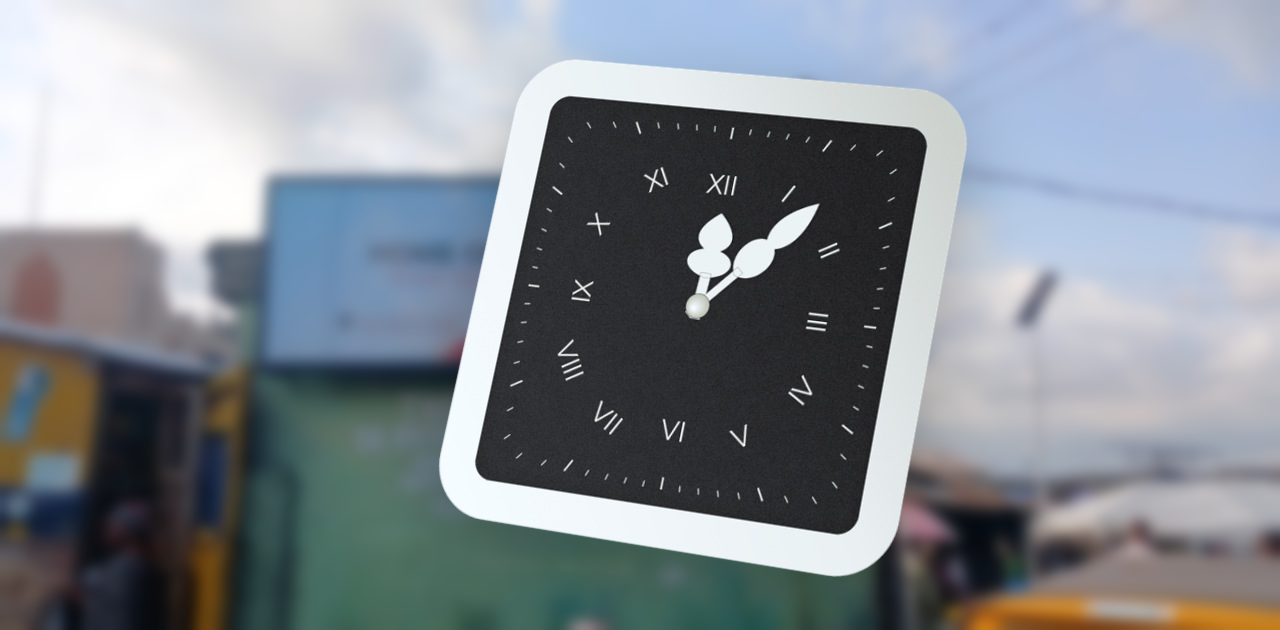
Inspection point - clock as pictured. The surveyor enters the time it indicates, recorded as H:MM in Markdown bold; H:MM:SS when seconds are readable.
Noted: **12:07**
